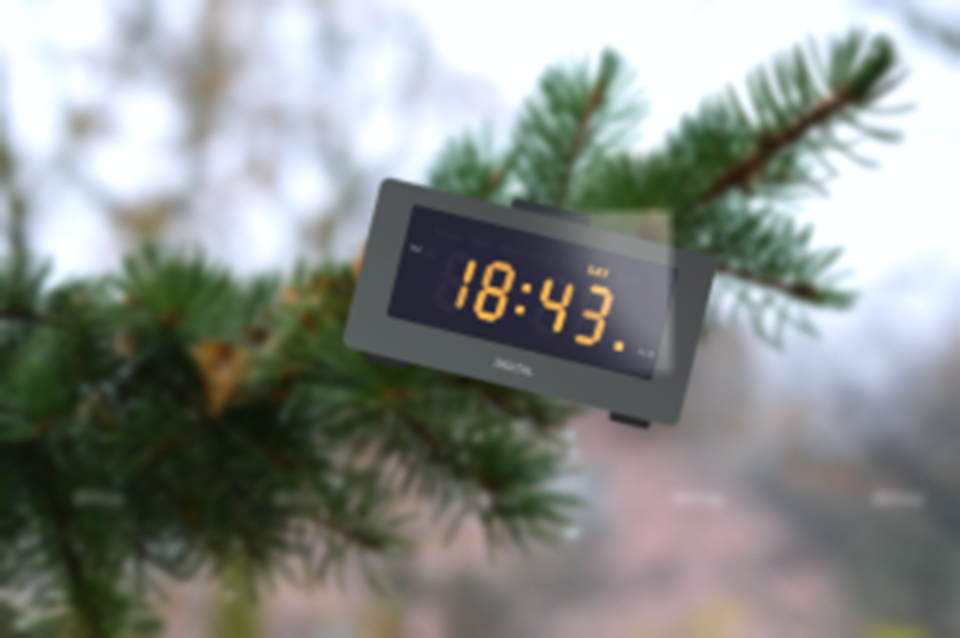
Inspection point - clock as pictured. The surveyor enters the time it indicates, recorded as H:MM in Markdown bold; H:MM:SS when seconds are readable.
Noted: **18:43**
